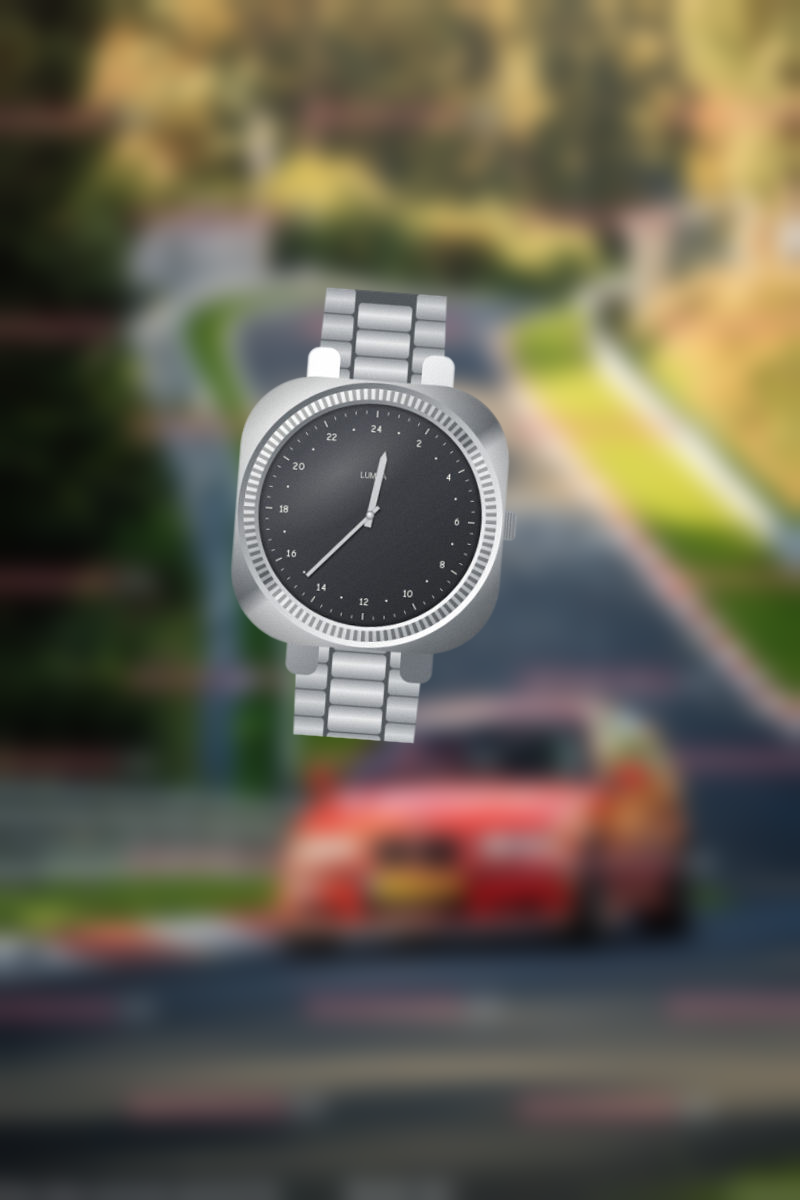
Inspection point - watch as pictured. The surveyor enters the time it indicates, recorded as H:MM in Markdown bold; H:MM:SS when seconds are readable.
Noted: **0:37**
